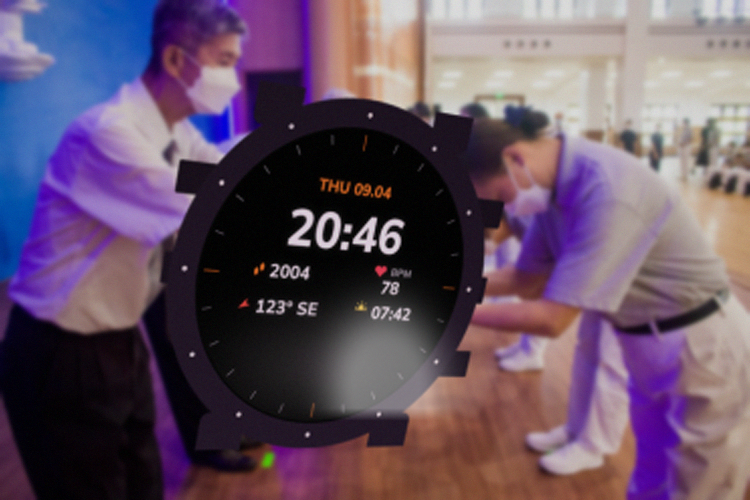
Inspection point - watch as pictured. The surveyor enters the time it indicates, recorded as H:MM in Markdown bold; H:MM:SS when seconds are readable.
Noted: **20:46**
